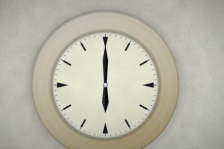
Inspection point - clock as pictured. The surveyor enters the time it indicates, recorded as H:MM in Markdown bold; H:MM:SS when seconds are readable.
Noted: **6:00**
